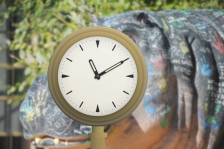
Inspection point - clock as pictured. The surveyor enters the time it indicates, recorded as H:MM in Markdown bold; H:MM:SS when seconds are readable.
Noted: **11:10**
